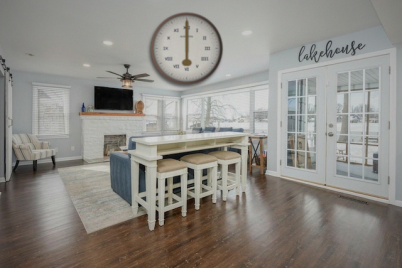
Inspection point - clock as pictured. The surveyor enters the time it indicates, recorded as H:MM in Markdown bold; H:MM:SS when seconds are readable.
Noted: **6:00**
